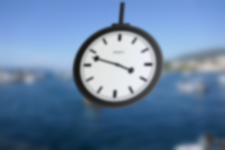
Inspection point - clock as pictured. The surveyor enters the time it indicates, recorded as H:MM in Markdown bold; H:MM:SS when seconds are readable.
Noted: **3:48**
